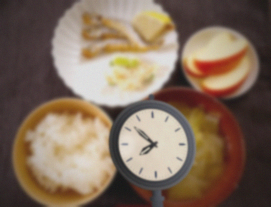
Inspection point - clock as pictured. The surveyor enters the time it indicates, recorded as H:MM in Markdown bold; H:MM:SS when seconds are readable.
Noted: **7:52**
